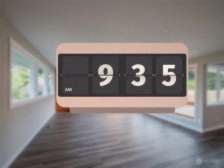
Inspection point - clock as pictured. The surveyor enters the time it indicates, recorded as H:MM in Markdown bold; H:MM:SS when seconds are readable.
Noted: **9:35**
